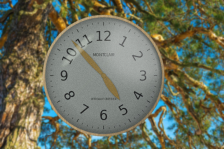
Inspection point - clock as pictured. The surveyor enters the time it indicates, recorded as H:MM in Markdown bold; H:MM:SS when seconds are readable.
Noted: **4:53**
